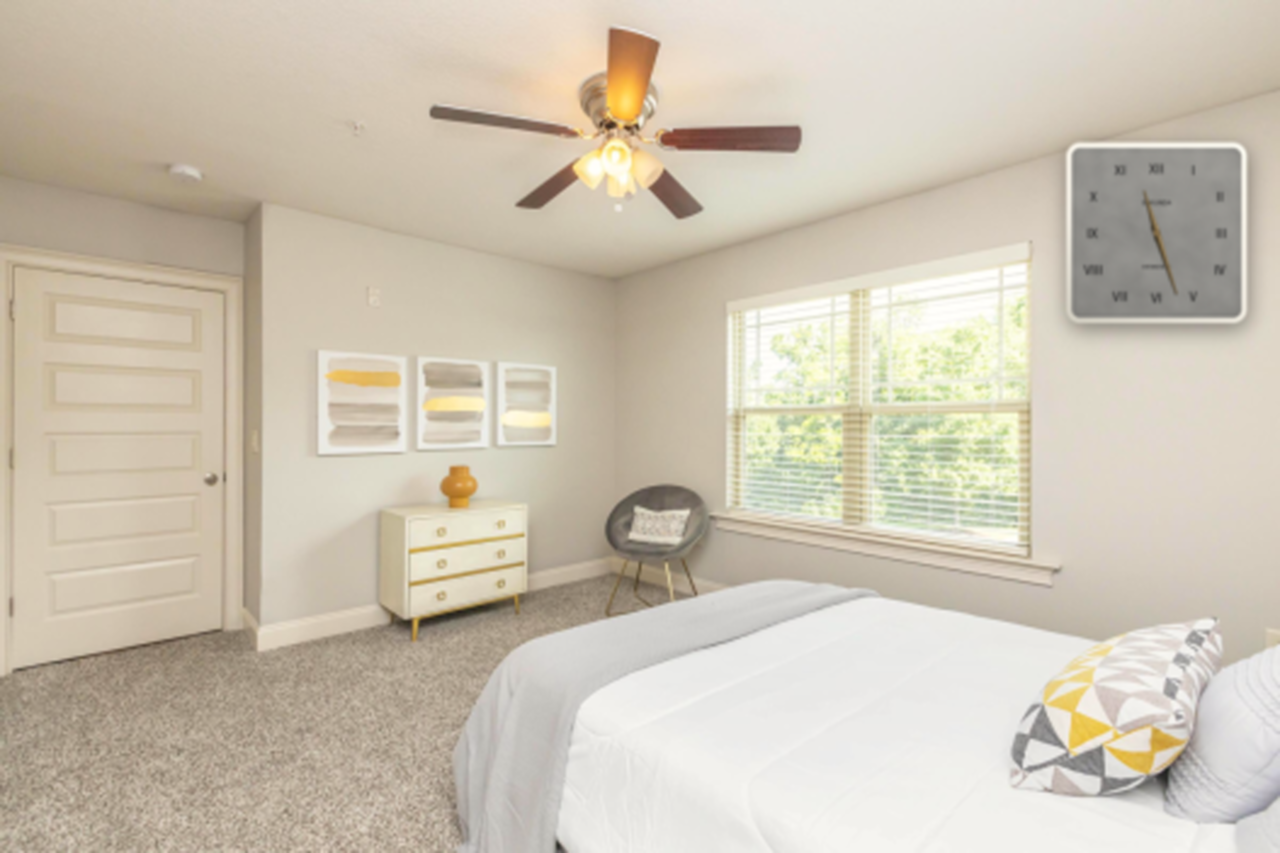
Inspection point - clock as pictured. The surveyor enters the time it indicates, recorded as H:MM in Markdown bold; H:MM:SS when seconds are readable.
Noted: **11:27**
